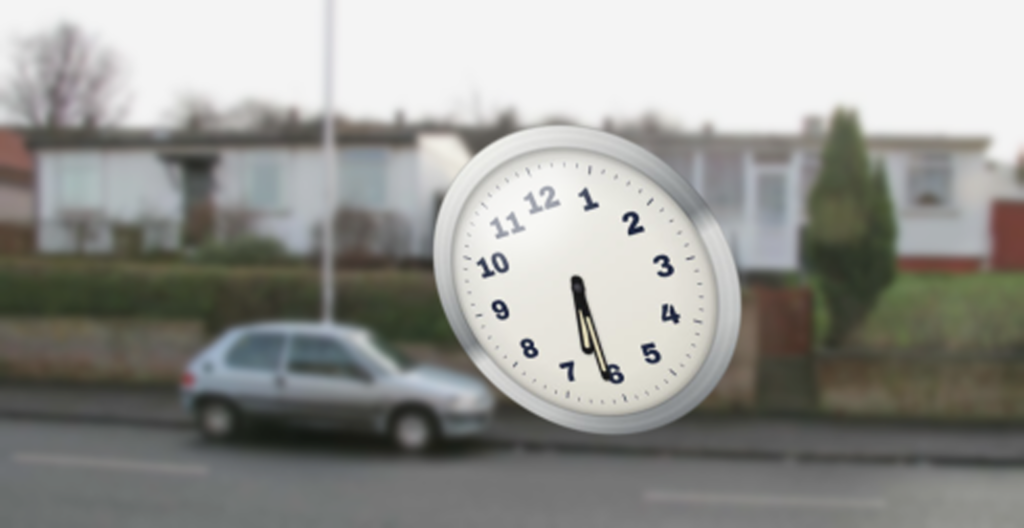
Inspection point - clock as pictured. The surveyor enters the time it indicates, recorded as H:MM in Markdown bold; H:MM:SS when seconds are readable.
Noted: **6:31**
